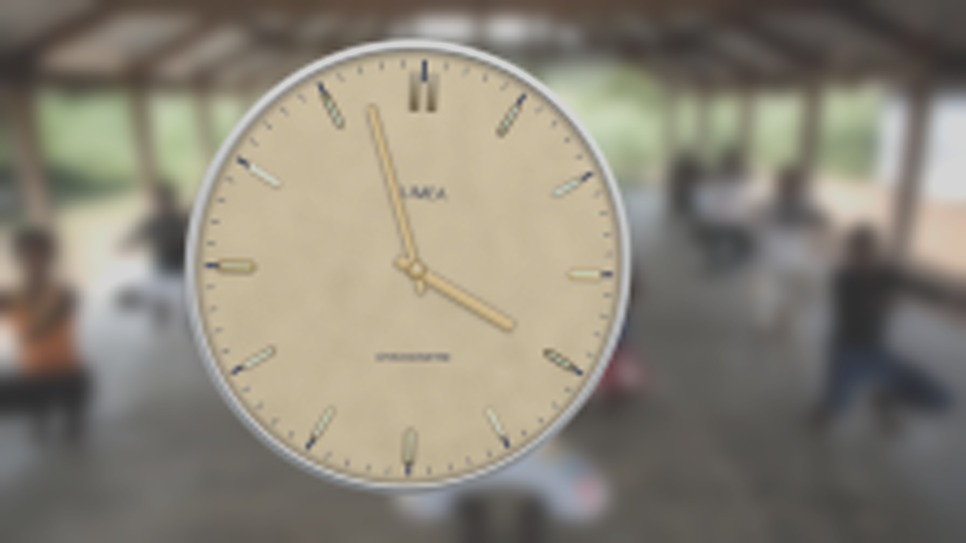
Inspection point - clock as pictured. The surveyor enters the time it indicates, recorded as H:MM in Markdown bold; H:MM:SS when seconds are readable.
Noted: **3:57**
